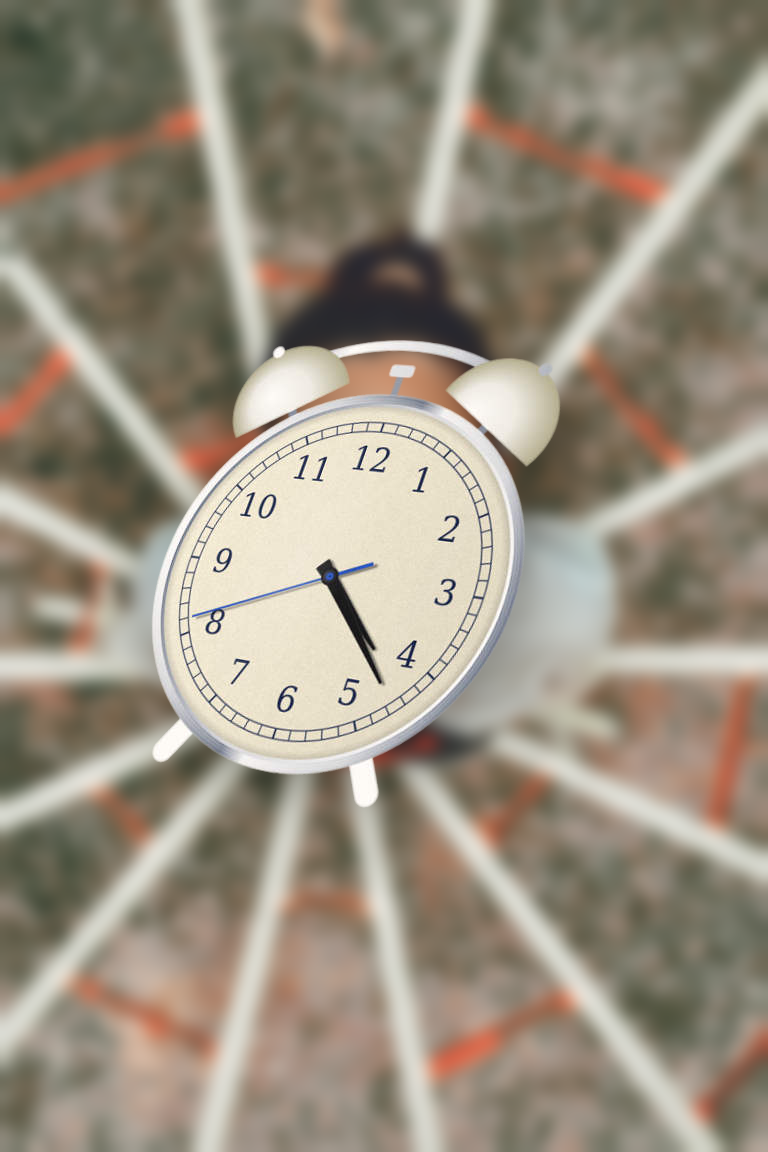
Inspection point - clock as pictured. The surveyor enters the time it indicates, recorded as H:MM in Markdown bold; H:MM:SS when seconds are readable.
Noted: **4:22:41**
